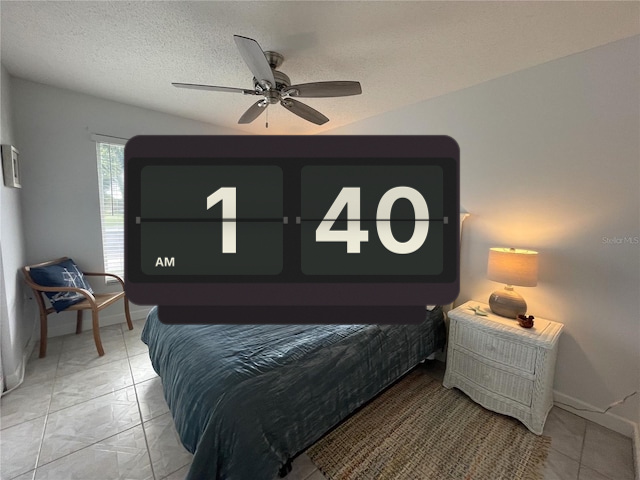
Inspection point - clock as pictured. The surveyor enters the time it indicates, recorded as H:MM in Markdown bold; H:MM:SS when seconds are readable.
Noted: **1:40**
